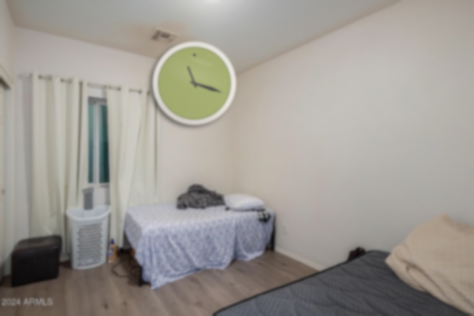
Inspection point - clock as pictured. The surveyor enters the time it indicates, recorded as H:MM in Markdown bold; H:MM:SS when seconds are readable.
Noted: **11:18**
